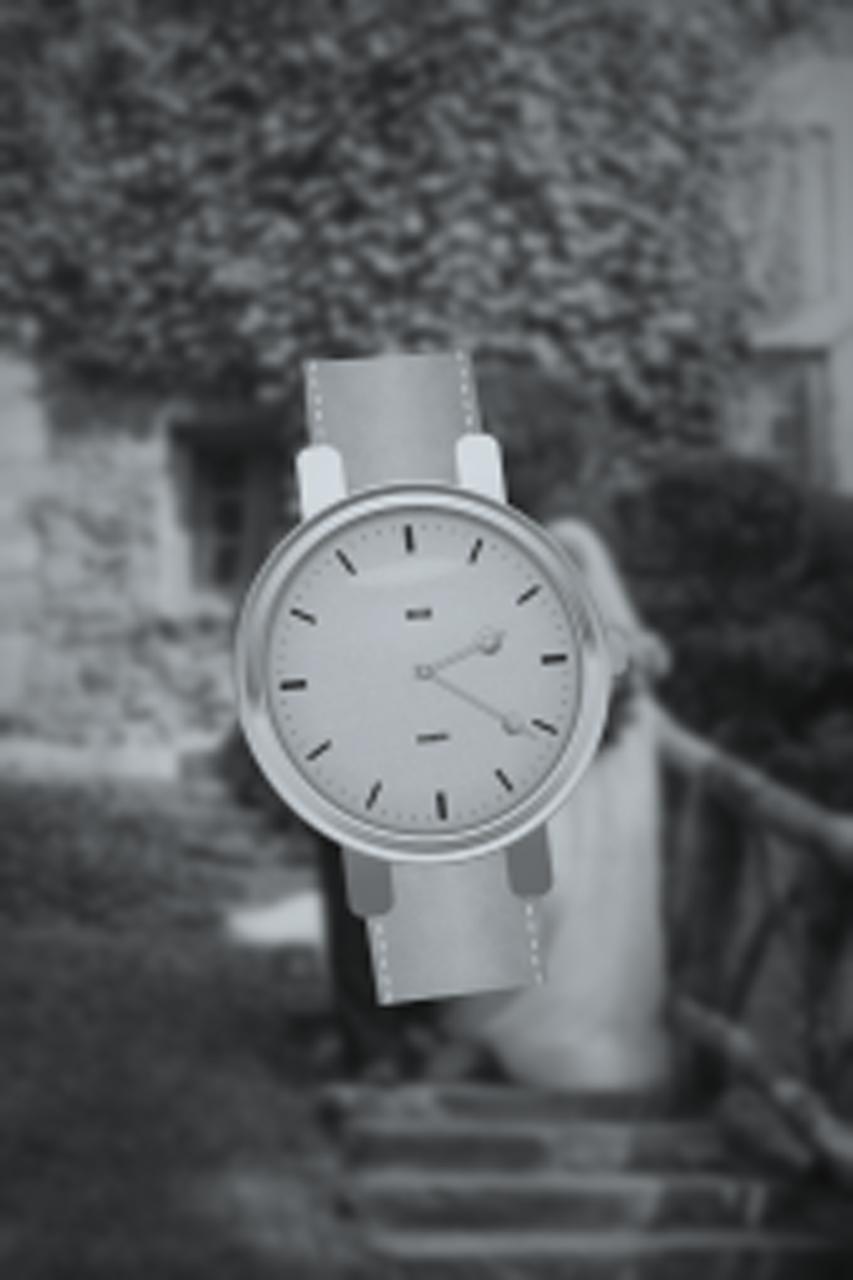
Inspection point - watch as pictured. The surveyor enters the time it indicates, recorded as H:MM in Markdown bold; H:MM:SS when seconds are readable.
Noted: **2:21**
